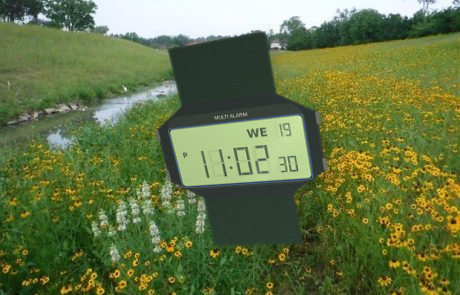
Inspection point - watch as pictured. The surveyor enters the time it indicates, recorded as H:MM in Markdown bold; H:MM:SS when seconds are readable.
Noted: **11:02:30**
